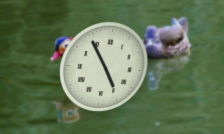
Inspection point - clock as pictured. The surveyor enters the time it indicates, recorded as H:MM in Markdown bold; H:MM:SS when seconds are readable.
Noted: **4:54**
